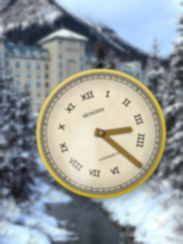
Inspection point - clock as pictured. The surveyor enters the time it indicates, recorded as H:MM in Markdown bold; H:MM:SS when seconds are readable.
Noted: **3:25**
